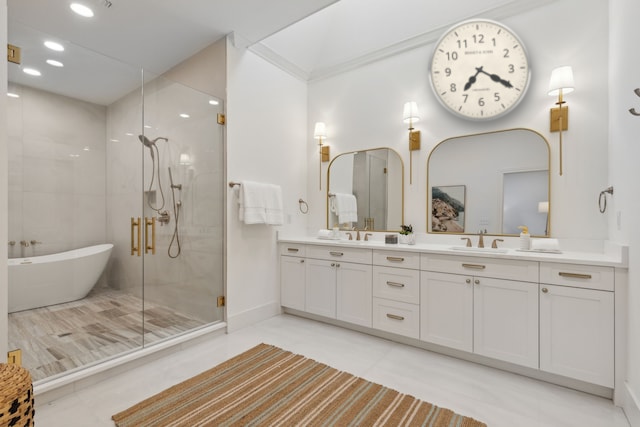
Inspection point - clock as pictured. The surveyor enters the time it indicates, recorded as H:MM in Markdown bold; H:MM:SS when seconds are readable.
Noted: **7:20**
